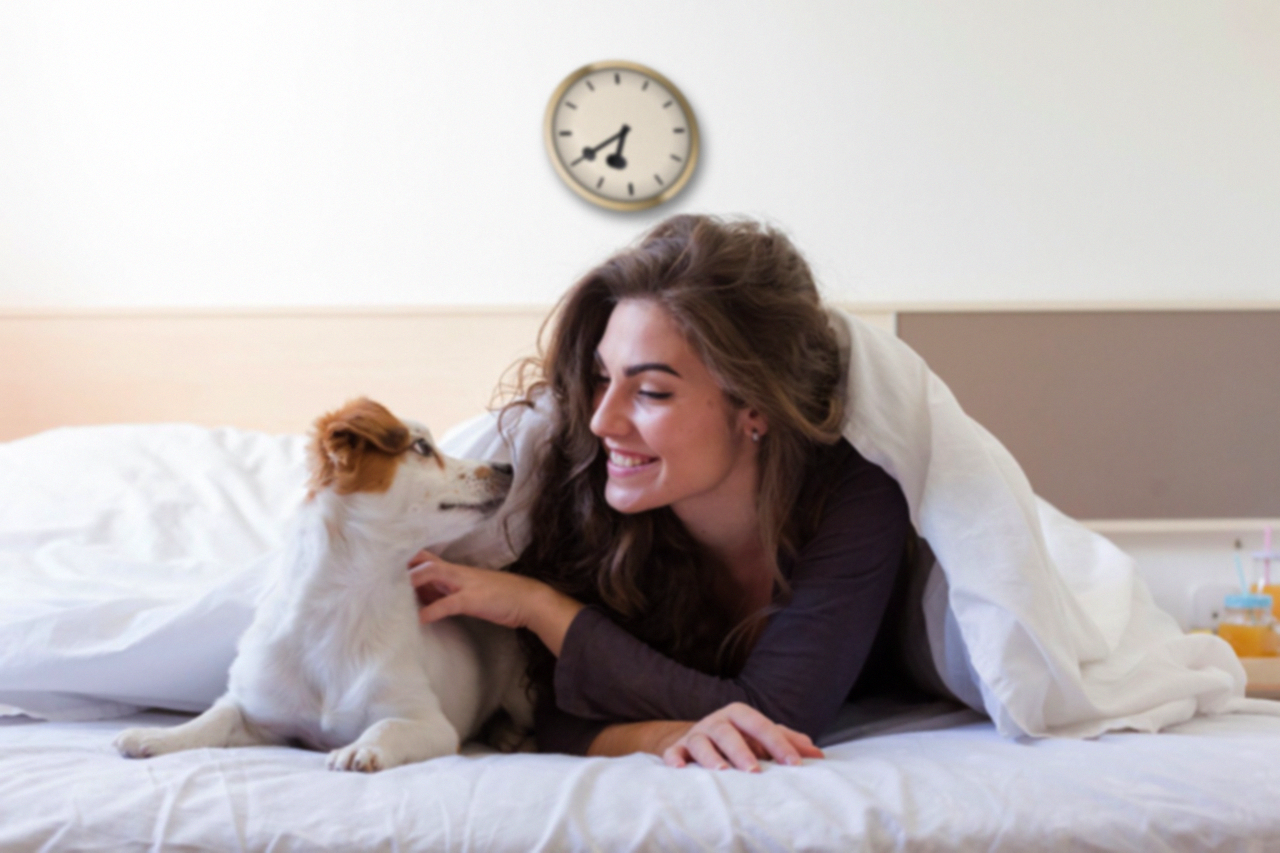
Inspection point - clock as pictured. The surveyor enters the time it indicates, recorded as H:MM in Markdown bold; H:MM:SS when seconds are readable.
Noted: **6:40**
